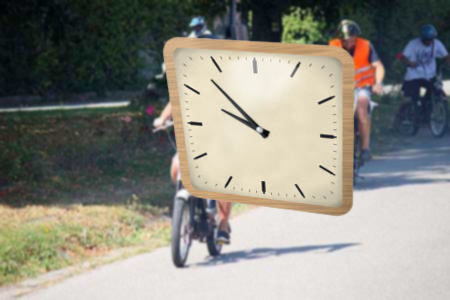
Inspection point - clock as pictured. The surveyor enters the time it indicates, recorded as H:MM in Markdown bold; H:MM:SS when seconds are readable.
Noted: **9:53**
